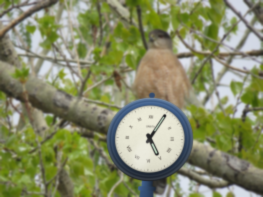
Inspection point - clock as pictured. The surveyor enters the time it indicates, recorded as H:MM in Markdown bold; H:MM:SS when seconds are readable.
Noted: **5:05**
